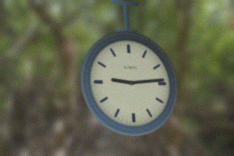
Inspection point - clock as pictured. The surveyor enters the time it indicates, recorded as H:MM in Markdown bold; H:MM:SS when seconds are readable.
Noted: **9:14**
